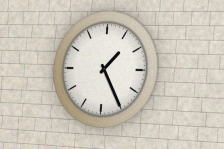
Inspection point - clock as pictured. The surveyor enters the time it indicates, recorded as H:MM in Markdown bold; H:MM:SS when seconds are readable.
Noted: **1:25**
